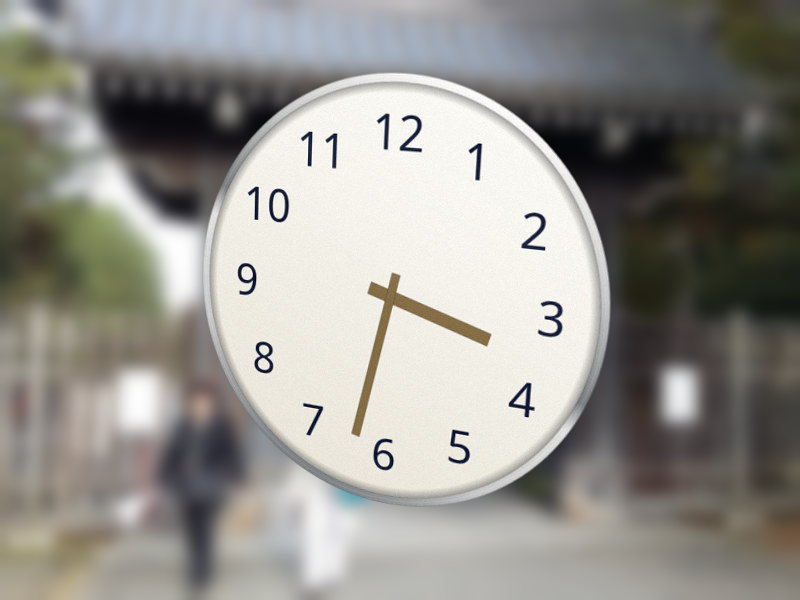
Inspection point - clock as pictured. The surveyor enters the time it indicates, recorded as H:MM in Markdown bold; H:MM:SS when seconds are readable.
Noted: **3:32**
